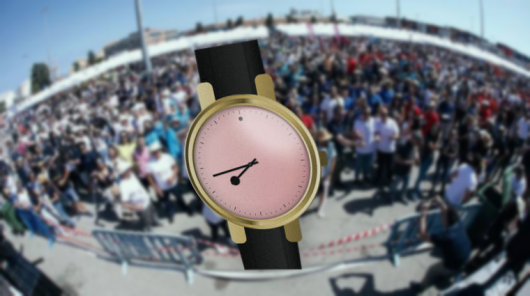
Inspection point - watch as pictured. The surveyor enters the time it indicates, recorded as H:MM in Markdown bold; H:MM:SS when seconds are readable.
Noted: **7:43**
